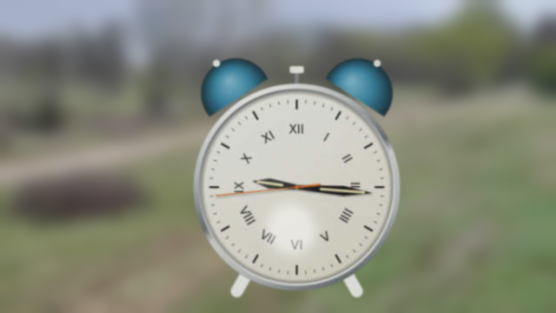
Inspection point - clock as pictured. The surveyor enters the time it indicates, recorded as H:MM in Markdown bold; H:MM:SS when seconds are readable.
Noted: **9:15:44**
